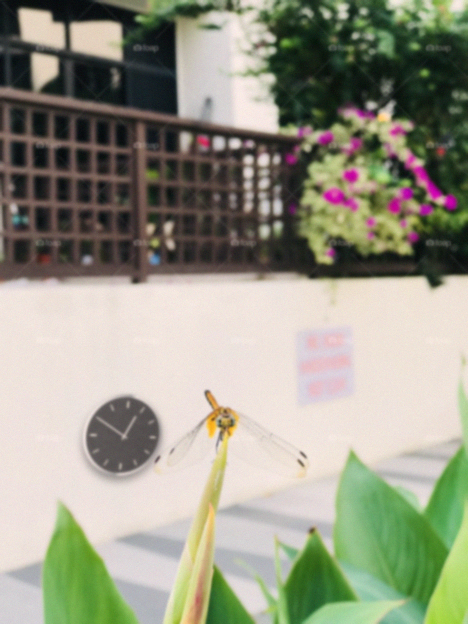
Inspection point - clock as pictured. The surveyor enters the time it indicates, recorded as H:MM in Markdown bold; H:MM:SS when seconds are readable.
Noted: **12:50**
